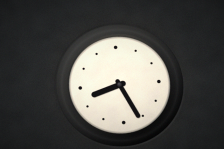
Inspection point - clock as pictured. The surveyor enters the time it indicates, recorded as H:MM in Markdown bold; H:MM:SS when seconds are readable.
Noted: **8:26**
